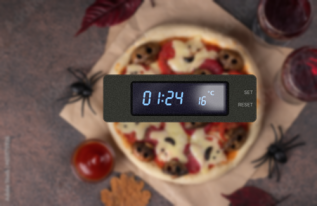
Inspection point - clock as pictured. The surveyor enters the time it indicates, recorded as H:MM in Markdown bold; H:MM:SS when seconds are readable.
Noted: **1:24**
